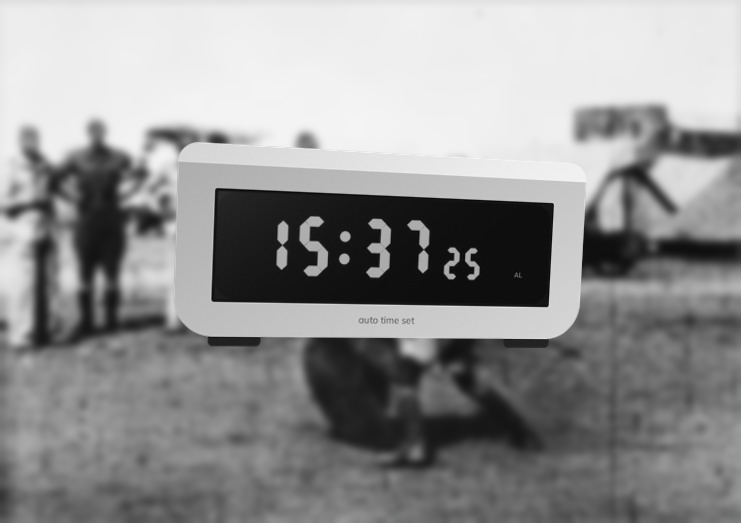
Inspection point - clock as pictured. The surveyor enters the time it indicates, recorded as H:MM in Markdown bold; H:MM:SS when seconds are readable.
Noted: **15:37:25**
